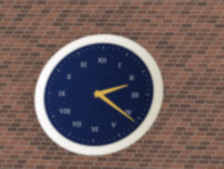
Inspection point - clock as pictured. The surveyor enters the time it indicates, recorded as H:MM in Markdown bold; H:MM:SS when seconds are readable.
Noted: **2:21**
